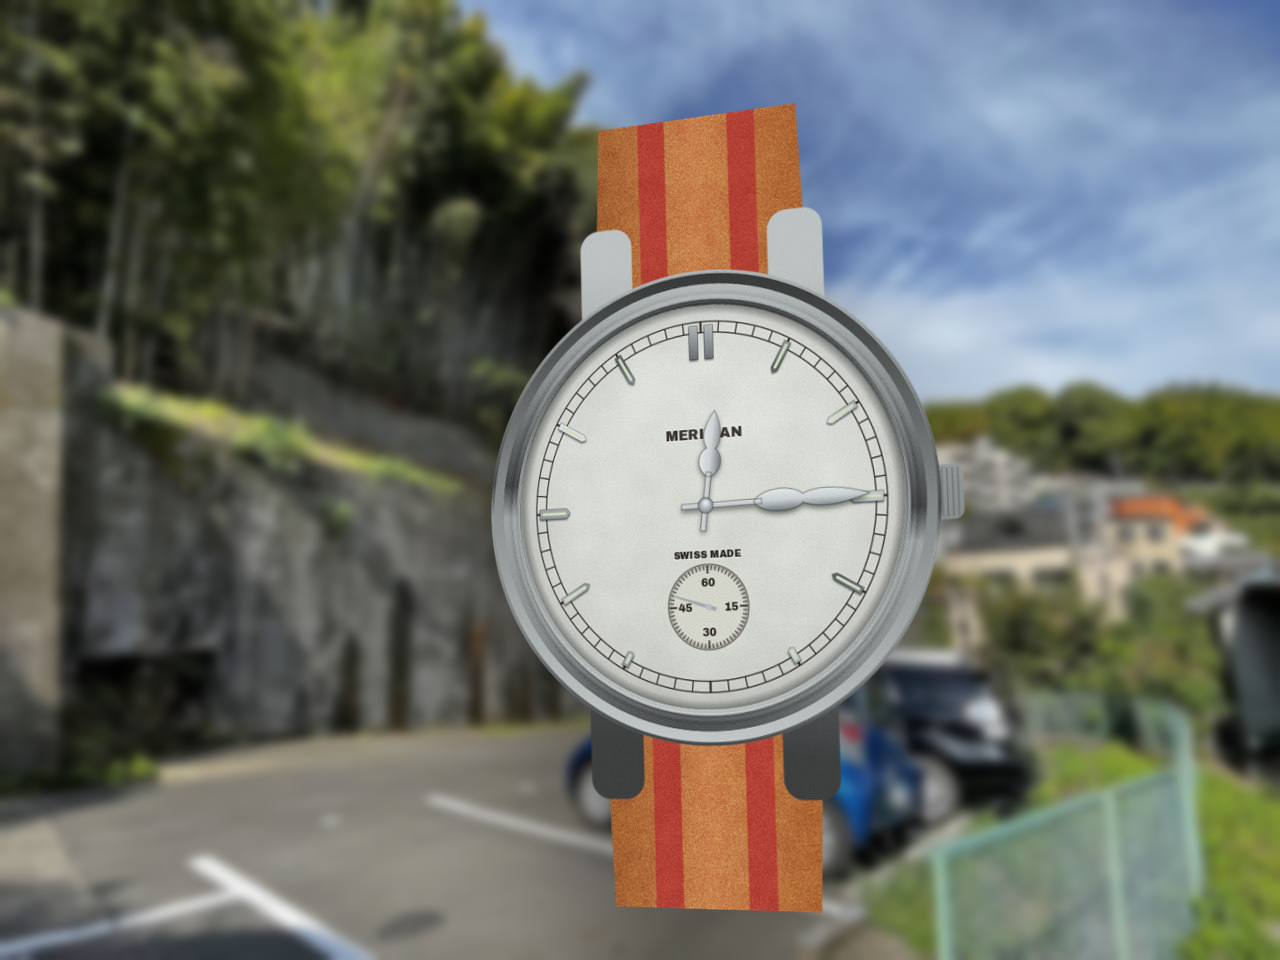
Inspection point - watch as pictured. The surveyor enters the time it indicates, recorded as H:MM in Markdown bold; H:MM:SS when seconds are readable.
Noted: **12:14:48**
